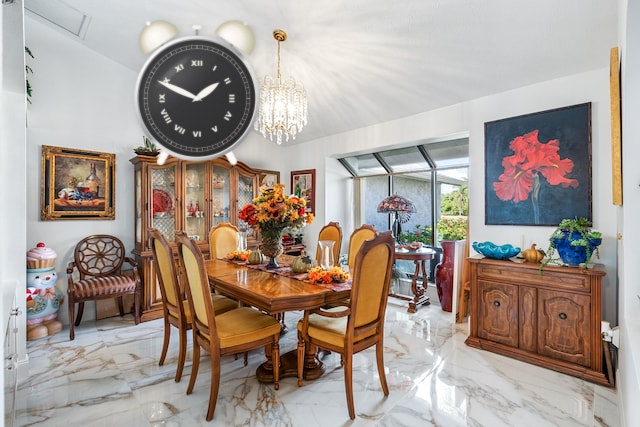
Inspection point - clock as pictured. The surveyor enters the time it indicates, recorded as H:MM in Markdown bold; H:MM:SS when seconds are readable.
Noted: **1:49**
